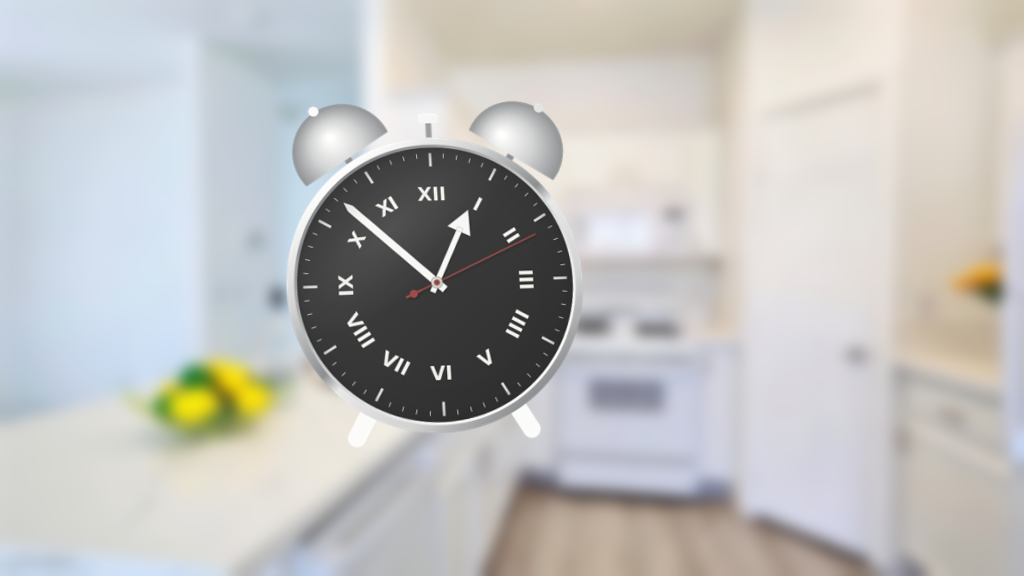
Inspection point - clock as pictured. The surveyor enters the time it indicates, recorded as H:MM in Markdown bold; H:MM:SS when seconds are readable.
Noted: **12:52:11**
